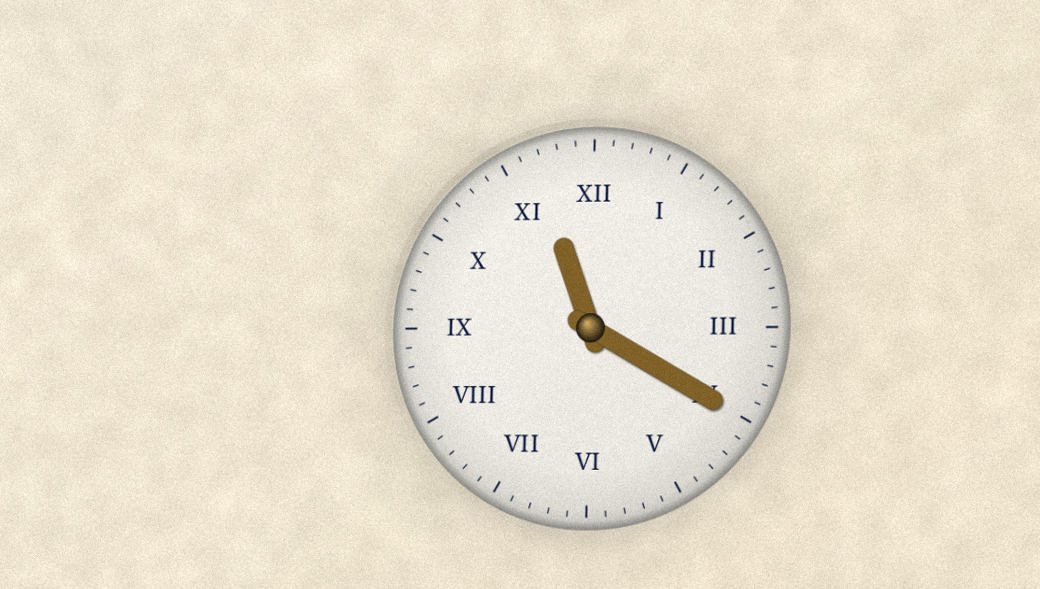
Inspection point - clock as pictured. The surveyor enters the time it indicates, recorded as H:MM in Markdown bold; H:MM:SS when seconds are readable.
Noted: **11:20**
